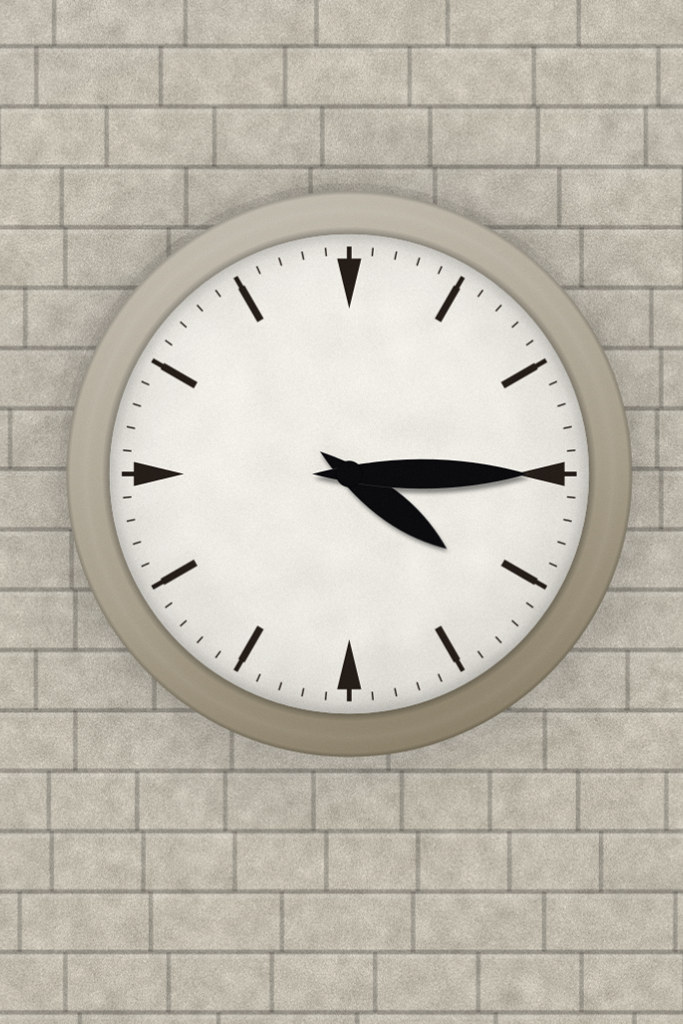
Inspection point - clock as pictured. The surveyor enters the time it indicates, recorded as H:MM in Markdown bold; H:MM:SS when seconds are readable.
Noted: **4:15**
